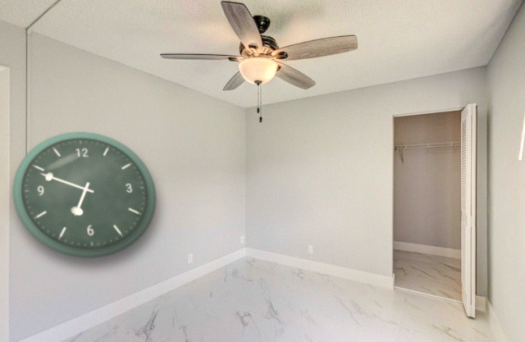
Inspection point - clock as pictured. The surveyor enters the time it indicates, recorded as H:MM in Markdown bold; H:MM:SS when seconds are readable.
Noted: **6:49**
